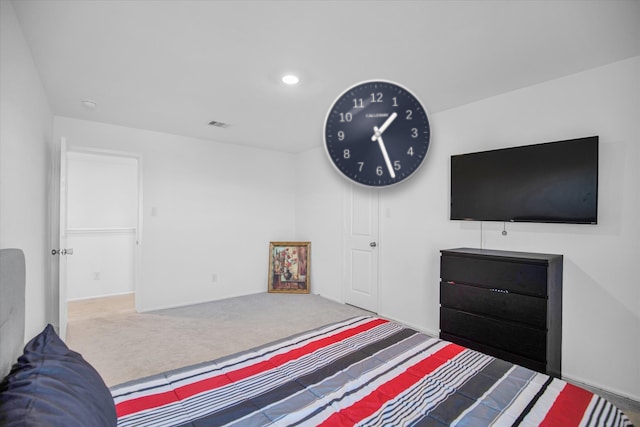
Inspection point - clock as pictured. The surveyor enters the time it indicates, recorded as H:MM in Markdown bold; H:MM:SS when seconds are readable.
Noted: **1:27**
